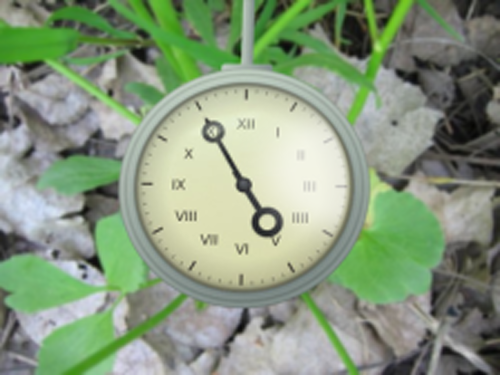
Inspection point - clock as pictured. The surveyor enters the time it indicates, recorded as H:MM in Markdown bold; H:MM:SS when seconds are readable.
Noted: **4:55**
